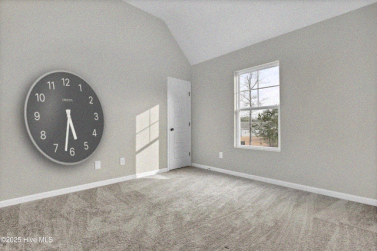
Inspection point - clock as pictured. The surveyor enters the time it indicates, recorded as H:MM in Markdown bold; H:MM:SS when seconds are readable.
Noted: **5:32**
